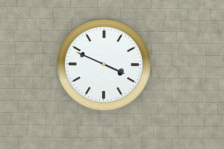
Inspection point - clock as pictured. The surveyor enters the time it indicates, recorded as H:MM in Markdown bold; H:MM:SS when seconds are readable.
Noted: **3:49**
